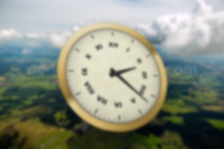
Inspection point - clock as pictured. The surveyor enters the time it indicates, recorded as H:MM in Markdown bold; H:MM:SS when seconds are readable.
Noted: **2:22**
